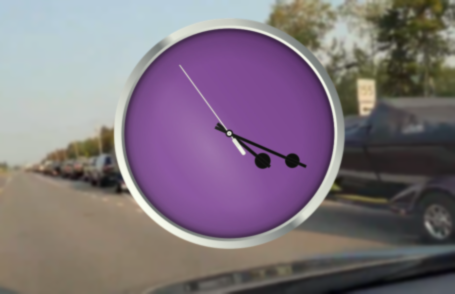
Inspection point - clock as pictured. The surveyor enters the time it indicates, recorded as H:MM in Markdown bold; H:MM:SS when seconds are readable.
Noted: **4:18:54**
